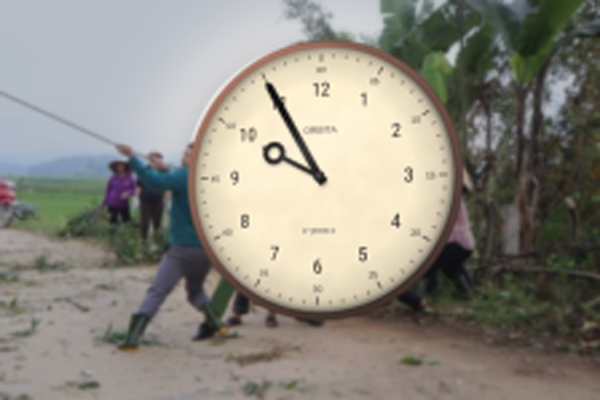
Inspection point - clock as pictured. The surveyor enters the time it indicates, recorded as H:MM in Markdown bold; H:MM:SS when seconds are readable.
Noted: **9:55**
